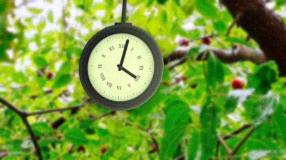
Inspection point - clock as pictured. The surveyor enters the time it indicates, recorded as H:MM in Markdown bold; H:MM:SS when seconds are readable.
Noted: **4:02**
